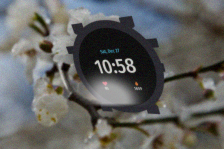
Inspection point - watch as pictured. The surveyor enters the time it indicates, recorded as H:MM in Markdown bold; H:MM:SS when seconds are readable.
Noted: **10:58**
